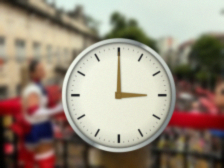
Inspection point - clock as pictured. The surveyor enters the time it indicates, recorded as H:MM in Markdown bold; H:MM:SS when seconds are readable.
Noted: **3:00**
